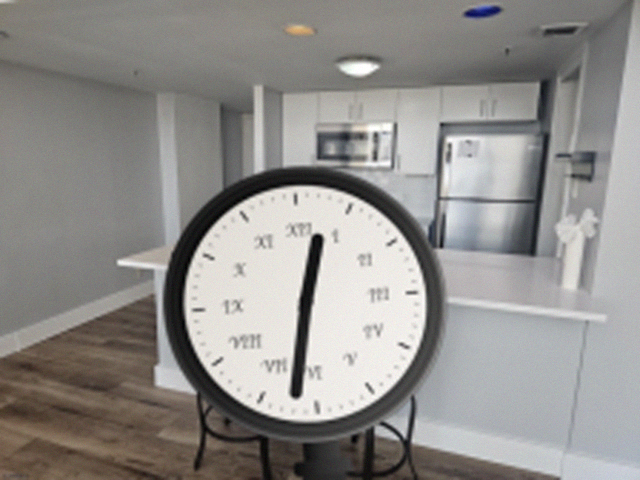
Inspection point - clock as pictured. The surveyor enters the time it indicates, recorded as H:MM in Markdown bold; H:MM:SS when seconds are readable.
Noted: **12:32**
